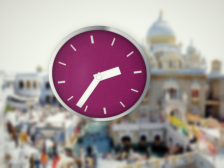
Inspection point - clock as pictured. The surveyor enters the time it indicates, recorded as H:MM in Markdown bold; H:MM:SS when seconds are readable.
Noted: **2:37**
